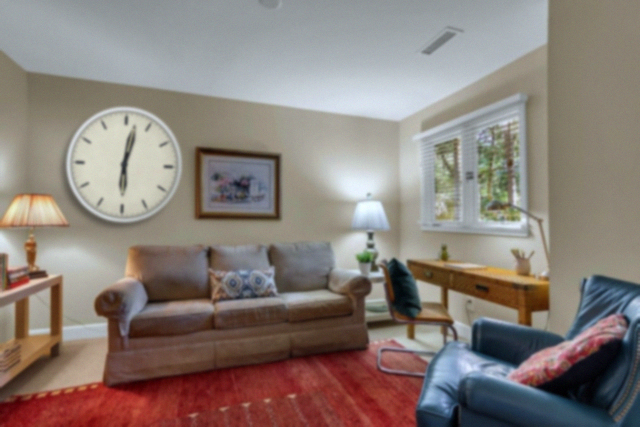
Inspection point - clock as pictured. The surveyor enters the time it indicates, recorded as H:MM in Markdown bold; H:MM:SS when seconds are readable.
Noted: **6:02**
